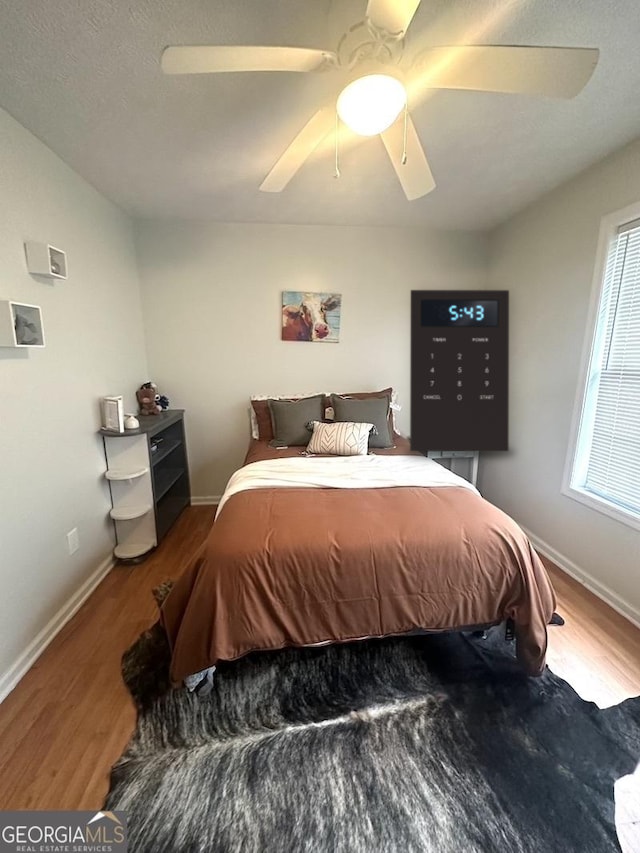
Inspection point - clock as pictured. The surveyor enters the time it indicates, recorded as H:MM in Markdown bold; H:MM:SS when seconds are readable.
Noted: **5:43**
